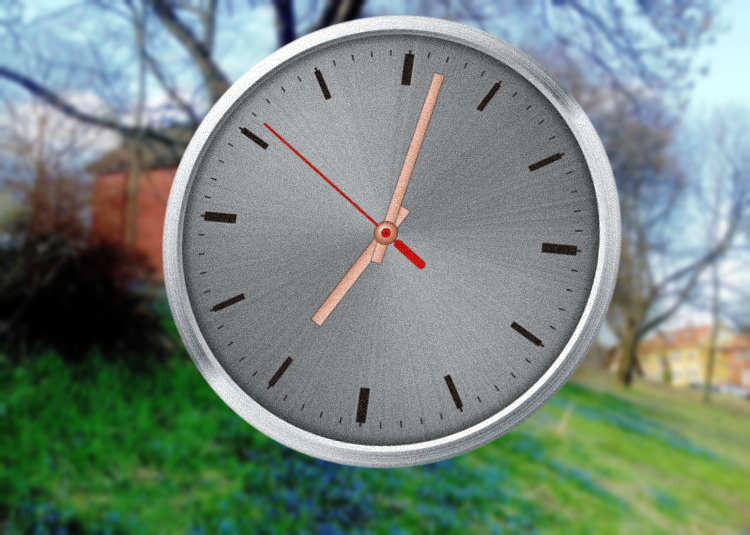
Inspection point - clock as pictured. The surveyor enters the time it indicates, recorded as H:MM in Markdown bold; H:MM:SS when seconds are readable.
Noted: **7:01:51**
